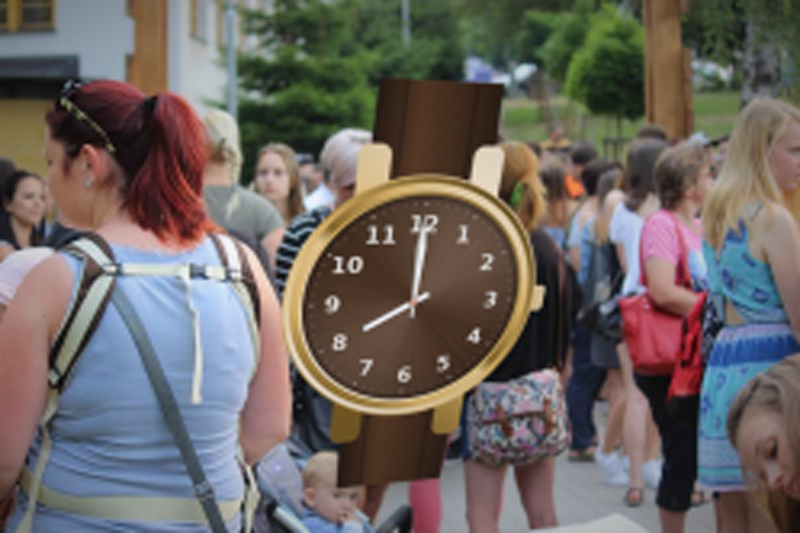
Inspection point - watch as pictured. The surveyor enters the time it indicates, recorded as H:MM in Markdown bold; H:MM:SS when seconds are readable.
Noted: **8:00**
